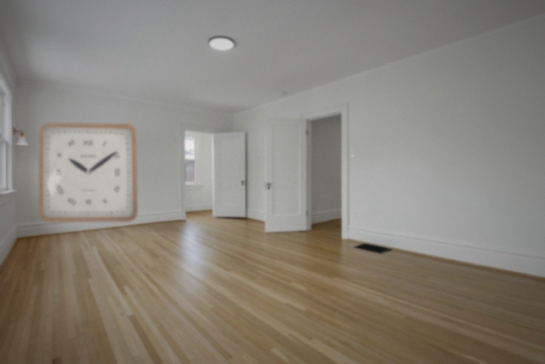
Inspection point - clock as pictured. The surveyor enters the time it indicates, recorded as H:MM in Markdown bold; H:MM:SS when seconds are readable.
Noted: **10:09**
